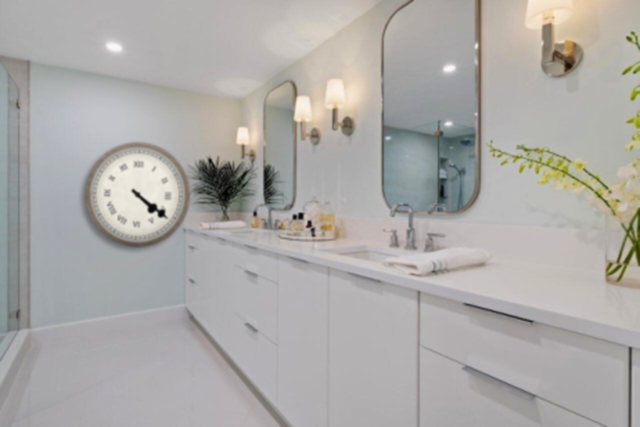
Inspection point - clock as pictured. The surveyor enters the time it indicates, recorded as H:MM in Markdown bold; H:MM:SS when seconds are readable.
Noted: **4:21**
